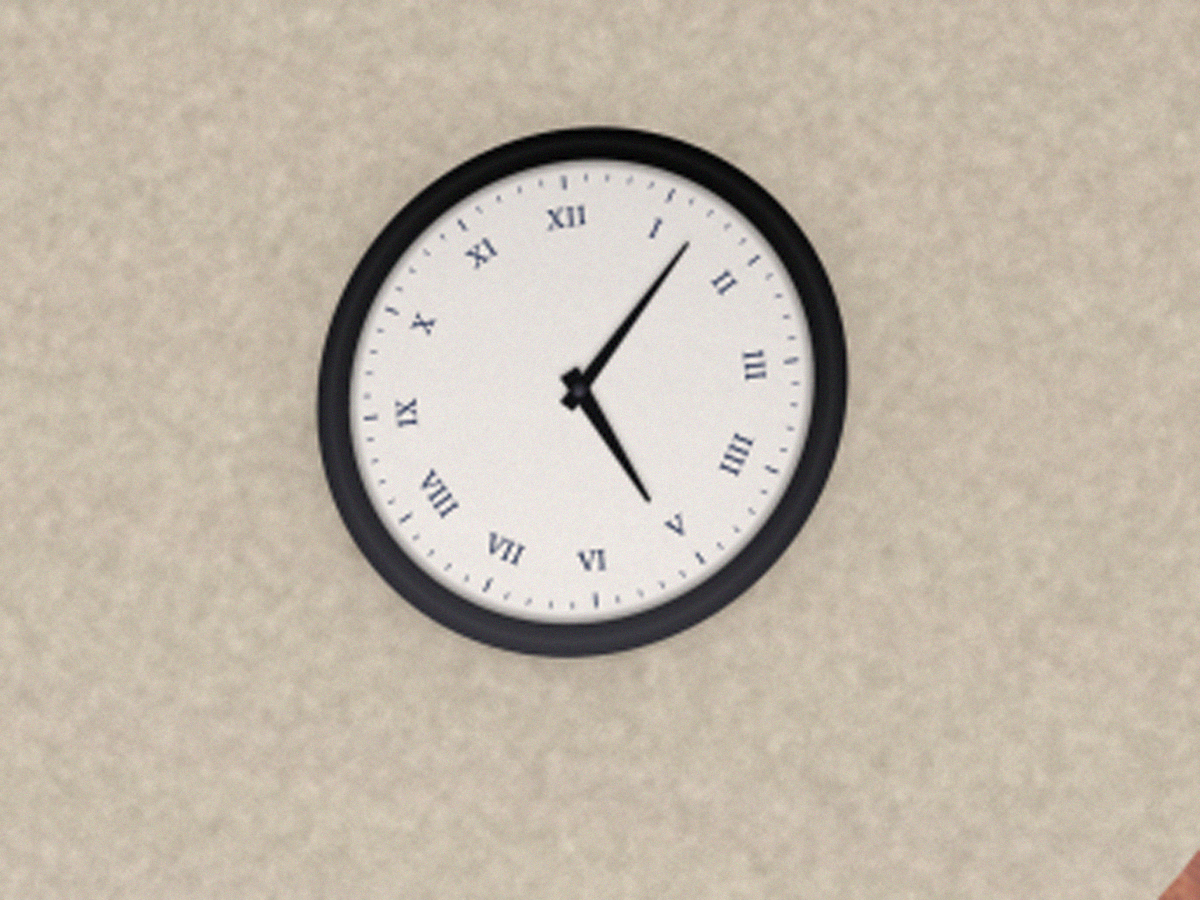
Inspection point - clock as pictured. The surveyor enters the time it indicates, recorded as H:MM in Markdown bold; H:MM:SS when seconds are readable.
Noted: **5:07**
